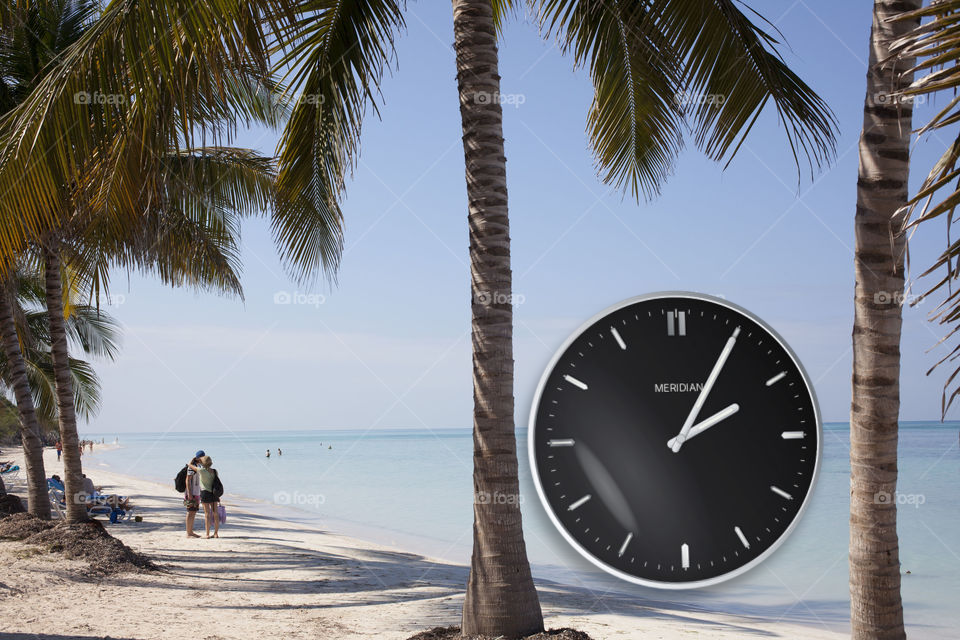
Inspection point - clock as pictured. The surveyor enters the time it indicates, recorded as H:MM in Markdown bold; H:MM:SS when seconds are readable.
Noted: **2:05**
